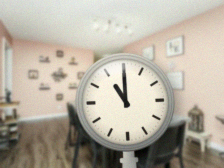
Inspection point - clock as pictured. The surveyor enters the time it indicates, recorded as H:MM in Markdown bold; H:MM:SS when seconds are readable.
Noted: **11:00**
